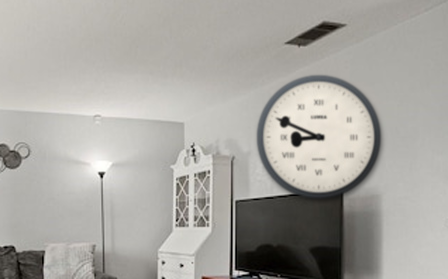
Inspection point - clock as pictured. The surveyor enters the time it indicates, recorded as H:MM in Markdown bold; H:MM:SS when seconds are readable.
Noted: **8:49**
